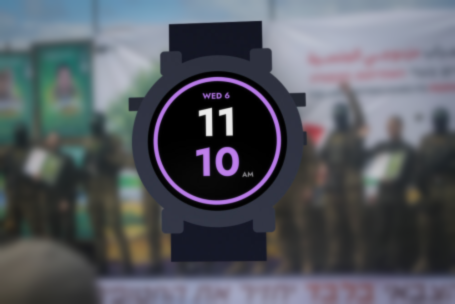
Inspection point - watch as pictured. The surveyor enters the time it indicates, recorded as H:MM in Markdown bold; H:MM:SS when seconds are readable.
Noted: **11:10**
